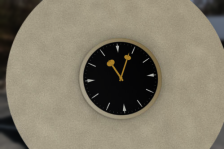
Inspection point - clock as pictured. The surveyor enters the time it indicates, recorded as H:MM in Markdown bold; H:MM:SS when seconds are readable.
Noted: **11:04**
